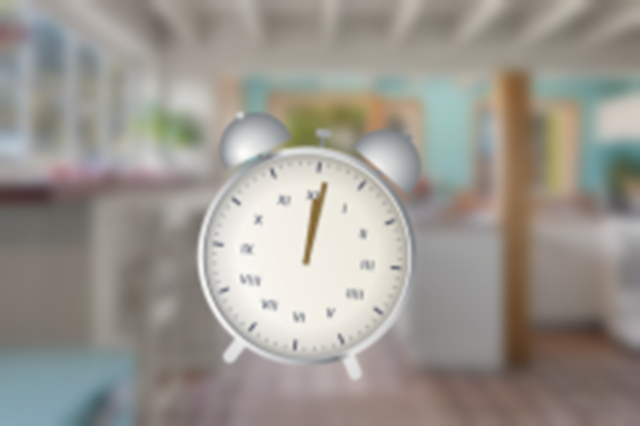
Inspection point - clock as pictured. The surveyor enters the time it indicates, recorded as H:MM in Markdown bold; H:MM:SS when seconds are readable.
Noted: **12:01**
